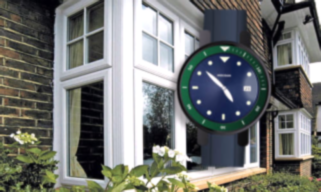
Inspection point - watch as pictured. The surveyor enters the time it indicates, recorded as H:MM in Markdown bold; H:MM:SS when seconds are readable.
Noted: **4:52**
